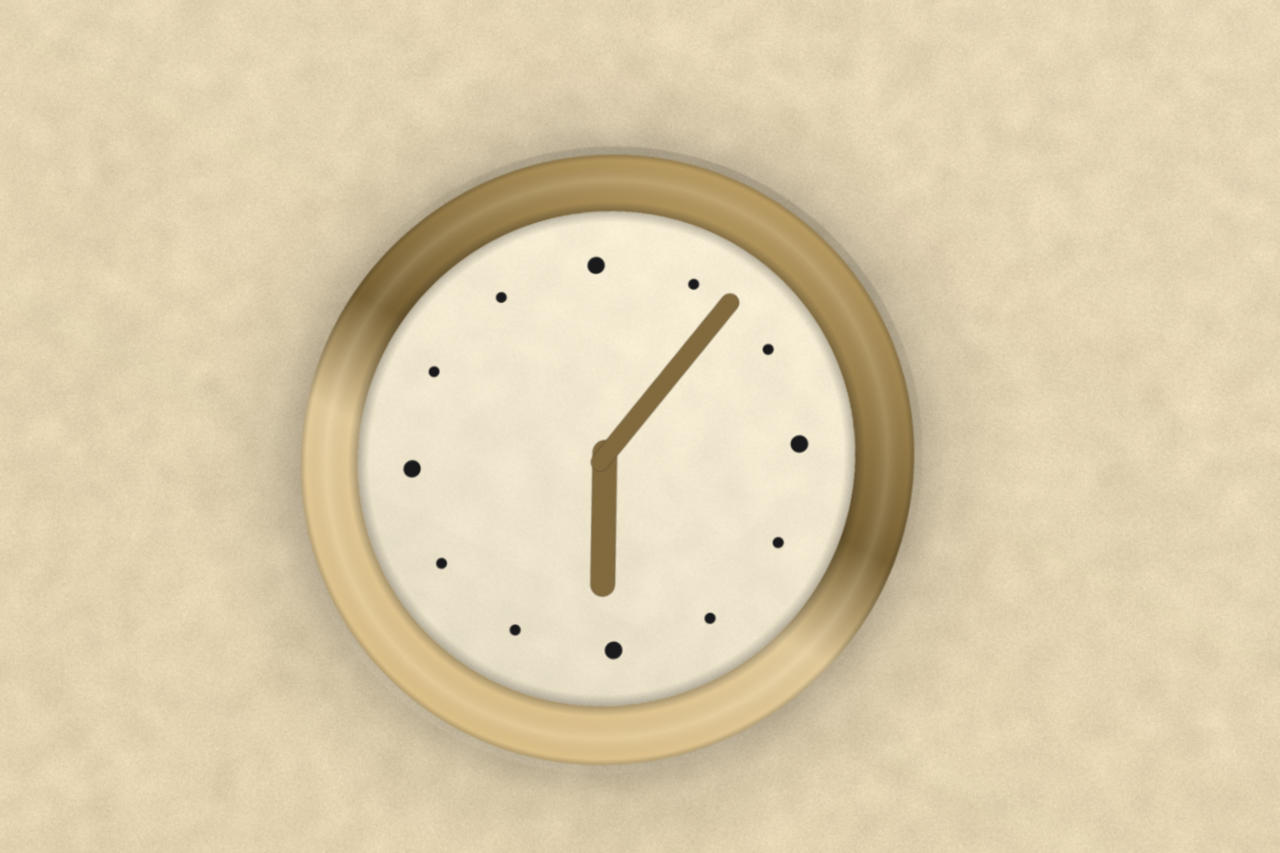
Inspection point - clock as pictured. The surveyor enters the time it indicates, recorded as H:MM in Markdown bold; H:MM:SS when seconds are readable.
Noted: **6:07**
